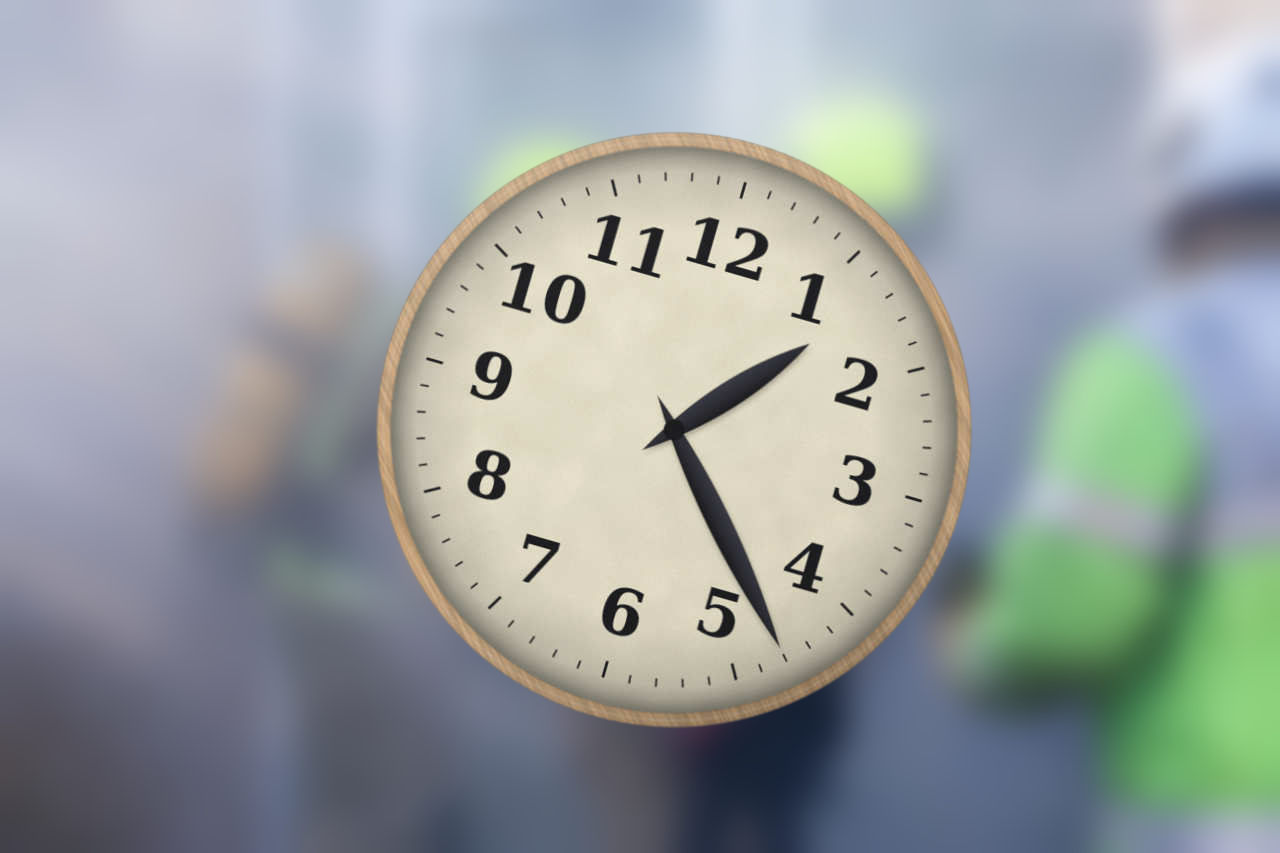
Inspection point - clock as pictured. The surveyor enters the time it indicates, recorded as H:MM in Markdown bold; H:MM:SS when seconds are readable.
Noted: **1:23**
